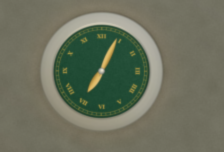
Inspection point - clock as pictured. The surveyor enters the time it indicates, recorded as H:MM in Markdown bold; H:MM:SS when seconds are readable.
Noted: **7:04**
